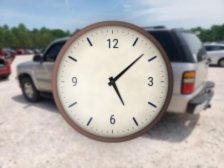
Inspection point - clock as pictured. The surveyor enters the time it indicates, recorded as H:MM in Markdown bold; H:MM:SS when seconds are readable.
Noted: **5:08**
